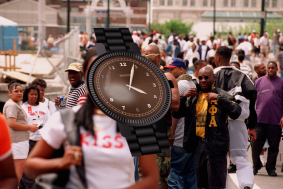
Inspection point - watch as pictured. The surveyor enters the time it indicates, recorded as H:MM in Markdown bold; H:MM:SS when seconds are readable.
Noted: **4:04**
